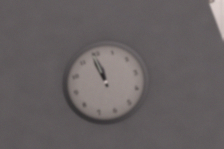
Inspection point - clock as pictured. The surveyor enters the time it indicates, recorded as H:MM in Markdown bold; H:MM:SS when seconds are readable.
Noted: **11:59**
